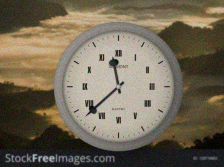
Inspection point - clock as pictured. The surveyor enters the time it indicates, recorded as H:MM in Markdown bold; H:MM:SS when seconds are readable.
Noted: **11:38**
